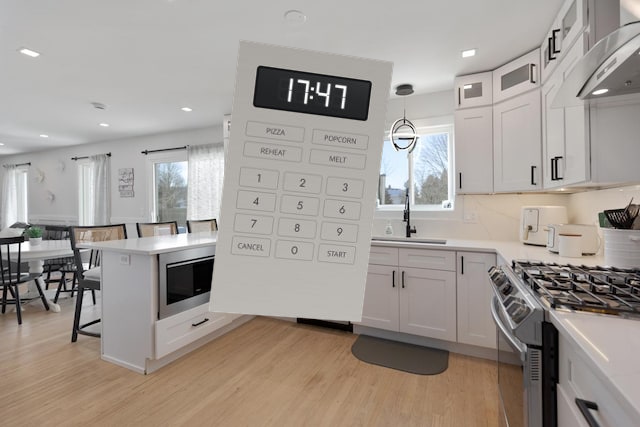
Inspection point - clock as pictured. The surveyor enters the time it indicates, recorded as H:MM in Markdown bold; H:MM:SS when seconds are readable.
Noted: **17:47**
